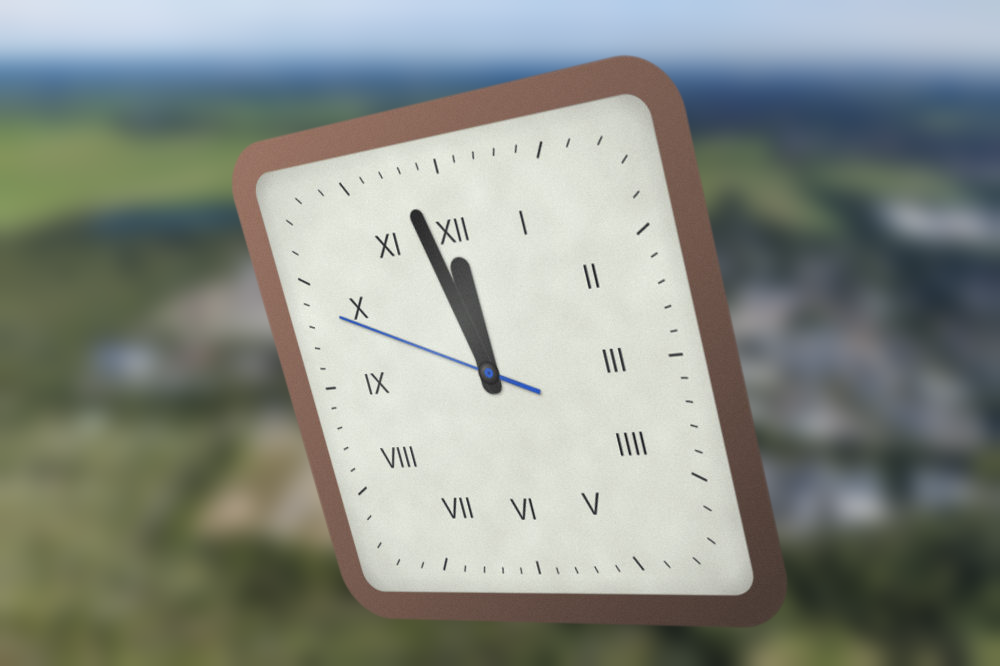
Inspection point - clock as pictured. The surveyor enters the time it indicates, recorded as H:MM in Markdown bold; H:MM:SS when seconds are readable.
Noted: **11:57:49**
